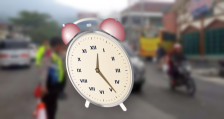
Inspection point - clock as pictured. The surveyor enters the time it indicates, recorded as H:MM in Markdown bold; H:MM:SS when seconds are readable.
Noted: **12:24**
